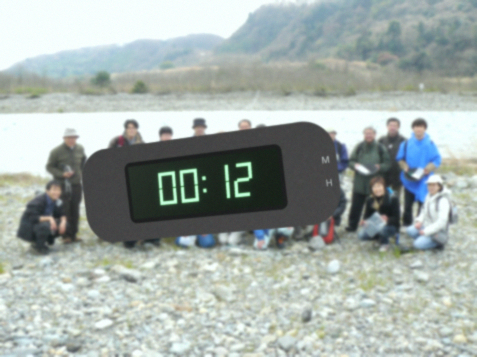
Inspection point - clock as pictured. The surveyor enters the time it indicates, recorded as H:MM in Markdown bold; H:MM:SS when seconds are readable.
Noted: **0:12**
